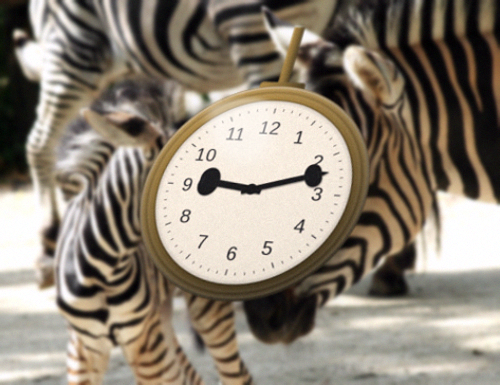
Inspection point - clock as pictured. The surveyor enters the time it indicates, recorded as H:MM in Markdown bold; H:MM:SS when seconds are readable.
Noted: **9:12**
